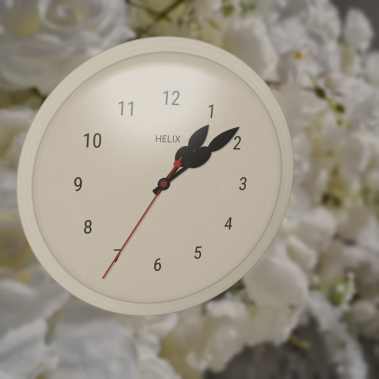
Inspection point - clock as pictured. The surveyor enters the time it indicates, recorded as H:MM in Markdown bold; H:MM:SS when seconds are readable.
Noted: **1:08:35**
